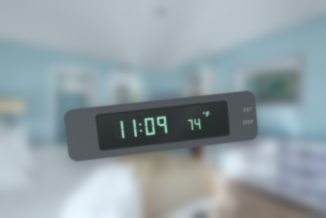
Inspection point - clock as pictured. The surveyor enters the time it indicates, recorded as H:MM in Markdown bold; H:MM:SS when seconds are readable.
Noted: **11:09**
